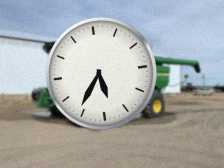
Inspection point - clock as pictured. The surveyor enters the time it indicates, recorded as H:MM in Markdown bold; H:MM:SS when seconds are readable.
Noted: **5:36**
